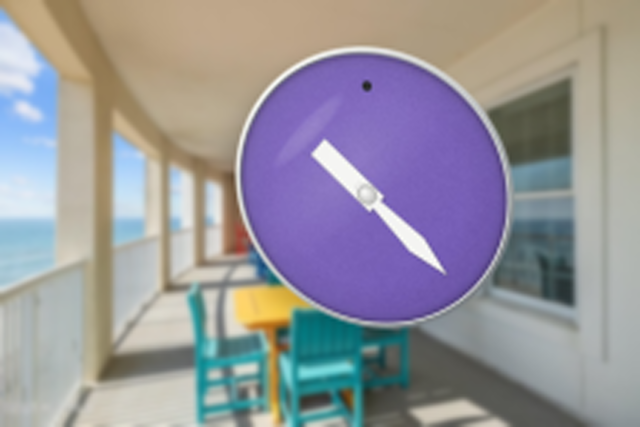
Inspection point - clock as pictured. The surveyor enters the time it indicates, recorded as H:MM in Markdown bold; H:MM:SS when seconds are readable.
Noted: **10:22**
